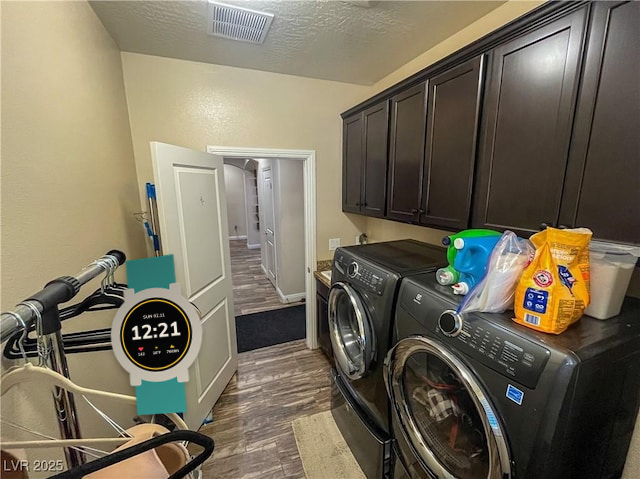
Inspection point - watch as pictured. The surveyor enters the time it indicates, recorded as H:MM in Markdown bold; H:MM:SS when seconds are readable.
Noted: **12:21**
